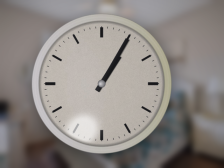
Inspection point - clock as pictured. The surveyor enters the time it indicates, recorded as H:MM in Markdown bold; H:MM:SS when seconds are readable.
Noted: **1:05**
